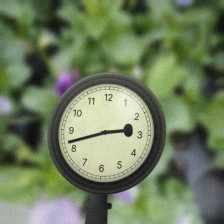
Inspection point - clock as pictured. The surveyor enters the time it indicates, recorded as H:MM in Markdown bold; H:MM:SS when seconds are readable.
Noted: **2:42**
